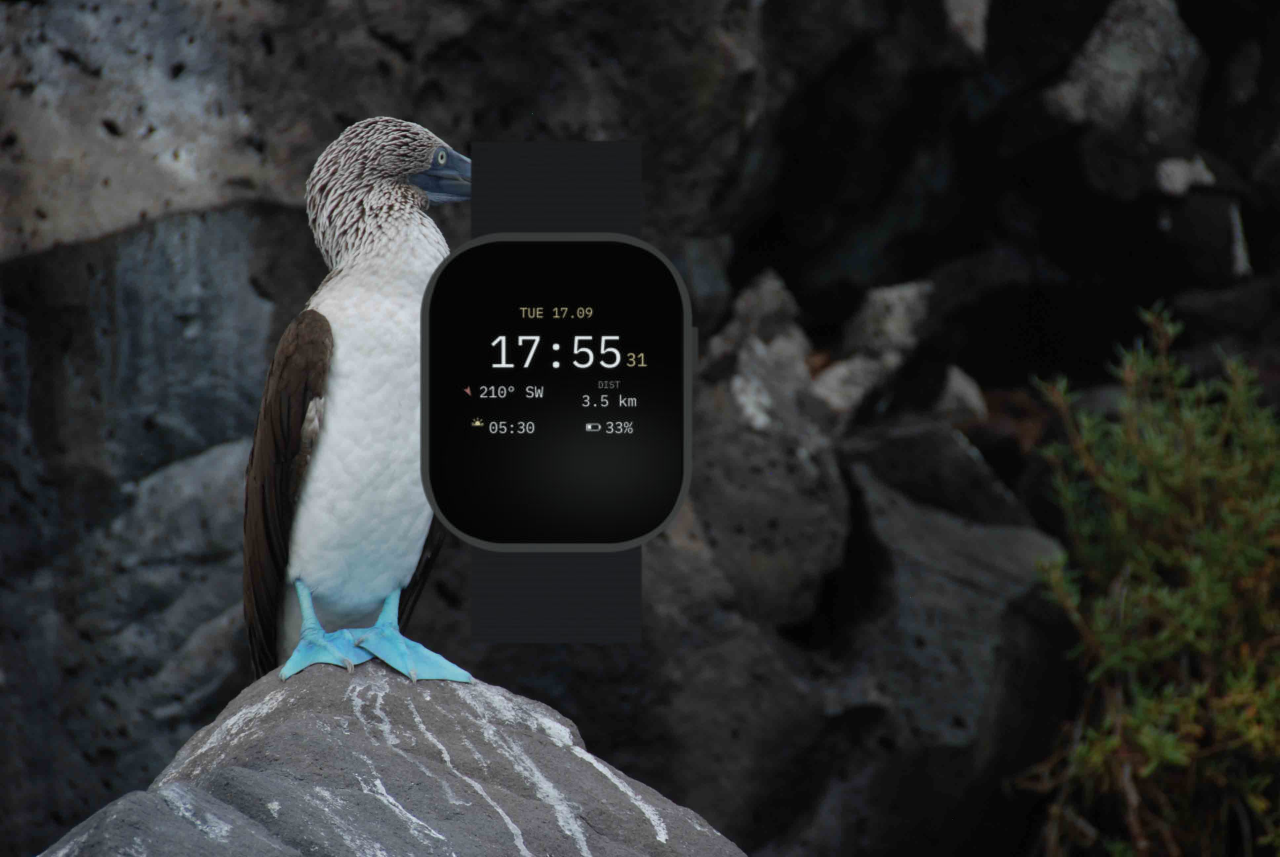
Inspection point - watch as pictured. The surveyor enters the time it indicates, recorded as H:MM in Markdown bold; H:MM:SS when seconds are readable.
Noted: **17:55:31**
